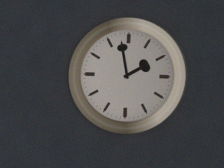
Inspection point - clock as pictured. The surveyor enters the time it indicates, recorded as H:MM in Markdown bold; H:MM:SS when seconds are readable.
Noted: **1:58**
